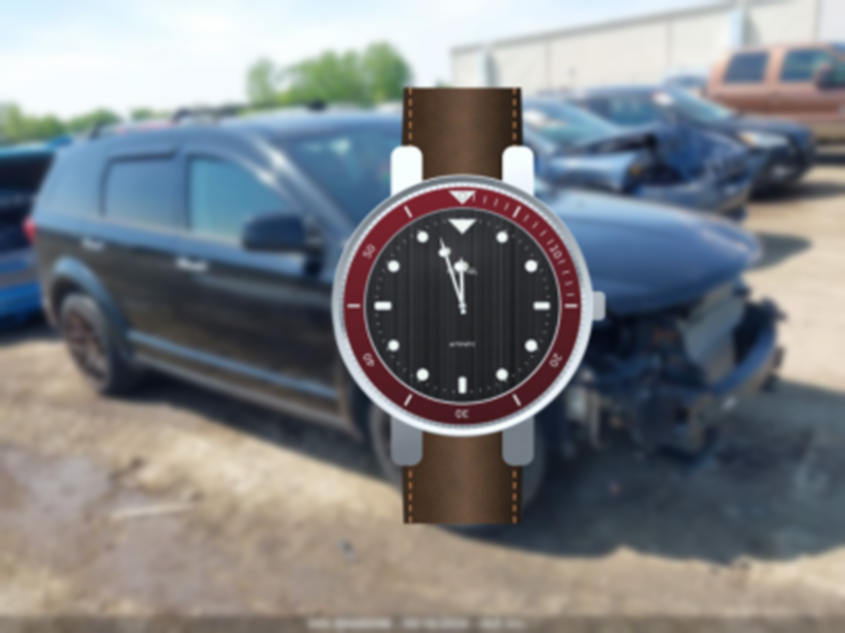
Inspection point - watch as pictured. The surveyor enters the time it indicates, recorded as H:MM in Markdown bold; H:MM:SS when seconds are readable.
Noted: **11:57**
